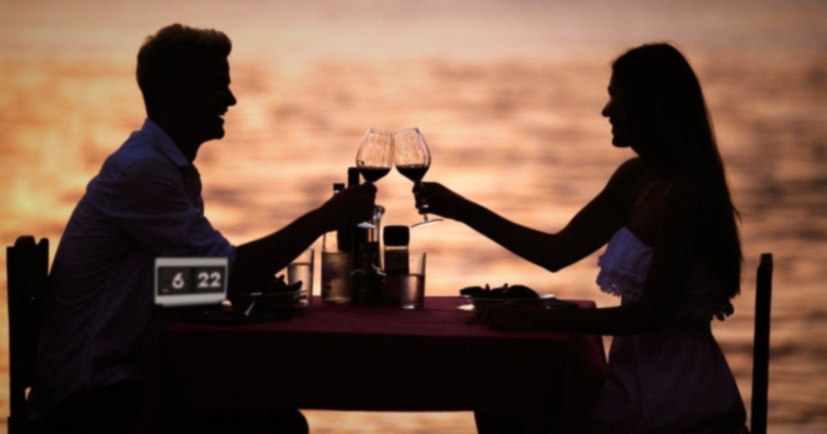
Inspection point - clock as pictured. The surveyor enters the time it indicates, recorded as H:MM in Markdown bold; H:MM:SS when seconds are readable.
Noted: **6:22**
